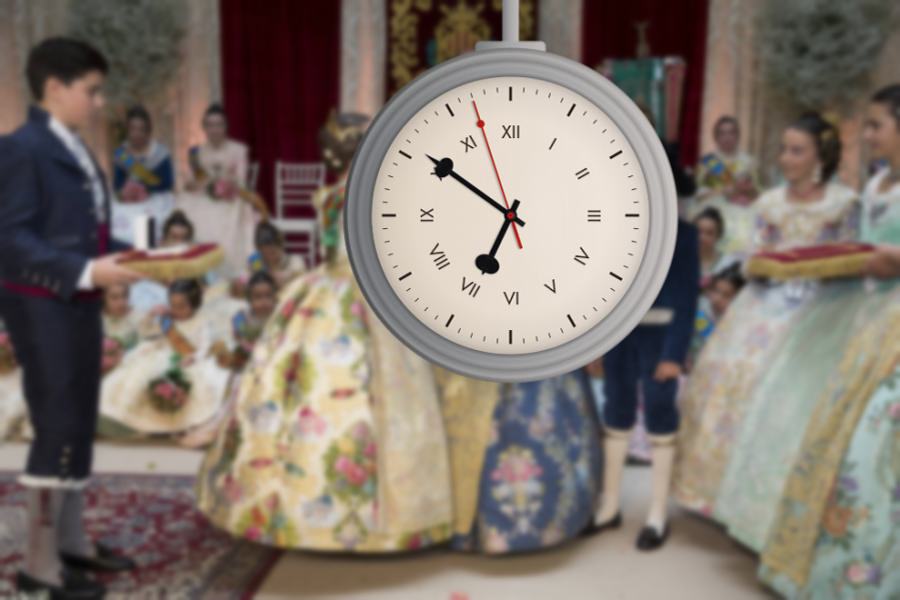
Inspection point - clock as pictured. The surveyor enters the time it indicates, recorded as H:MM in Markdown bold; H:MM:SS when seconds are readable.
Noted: **6:50:57**
